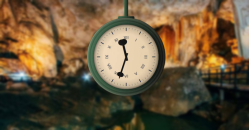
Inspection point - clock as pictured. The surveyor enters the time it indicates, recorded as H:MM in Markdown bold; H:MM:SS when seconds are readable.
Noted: **11:33**
